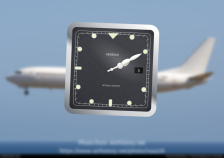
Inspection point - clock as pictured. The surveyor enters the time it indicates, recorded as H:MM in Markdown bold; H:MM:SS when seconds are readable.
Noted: **2:10**
